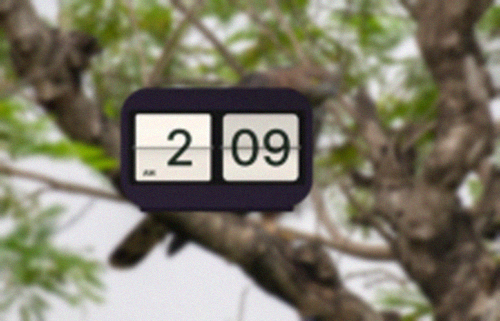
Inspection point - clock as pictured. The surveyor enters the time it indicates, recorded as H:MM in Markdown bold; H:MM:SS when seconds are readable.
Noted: **2:09**
